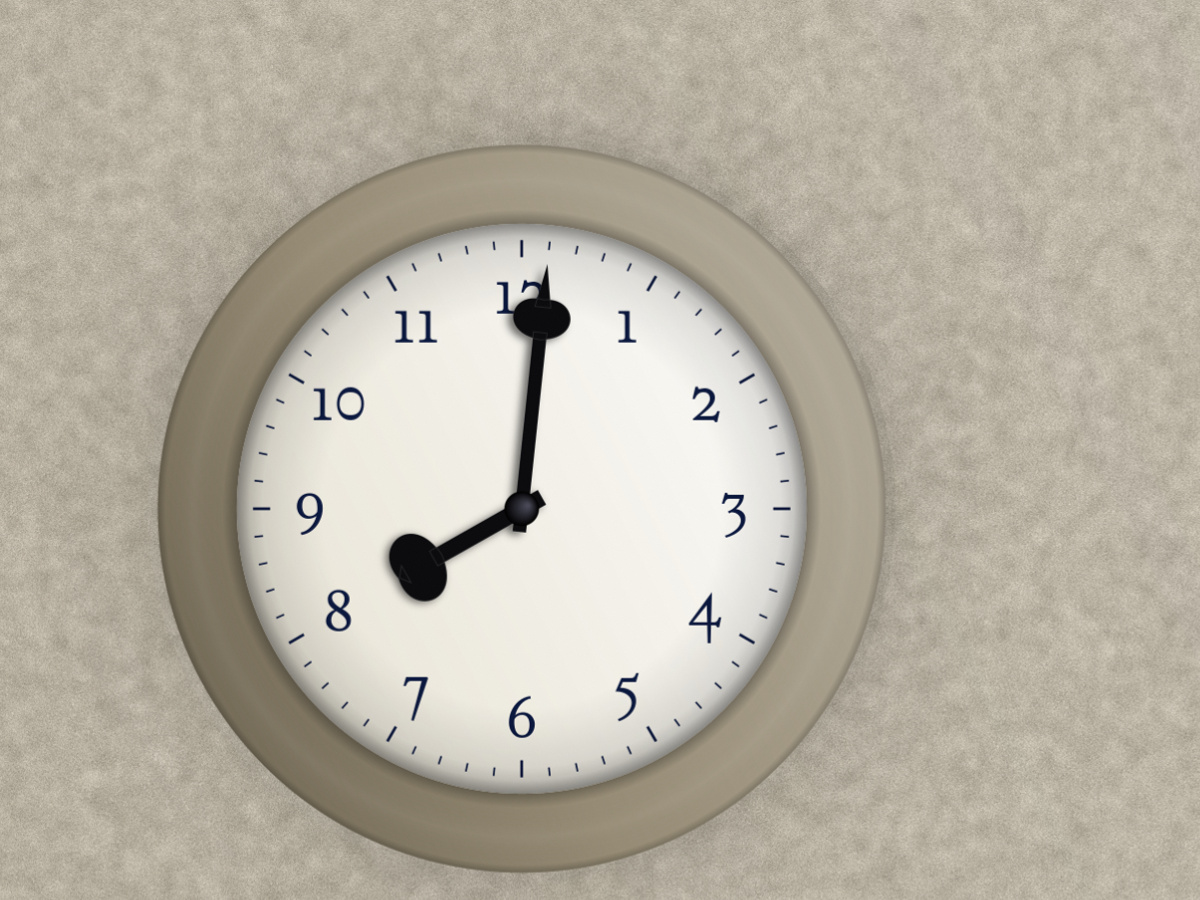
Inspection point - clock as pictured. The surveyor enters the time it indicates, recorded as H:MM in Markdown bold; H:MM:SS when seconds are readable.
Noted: **8:01**
